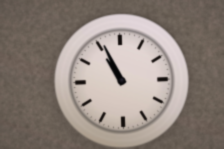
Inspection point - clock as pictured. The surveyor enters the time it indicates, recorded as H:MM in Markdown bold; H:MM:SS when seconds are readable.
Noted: **10:56**
